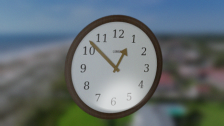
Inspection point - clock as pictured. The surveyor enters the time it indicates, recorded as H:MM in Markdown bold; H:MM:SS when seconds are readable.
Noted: **12:52**
